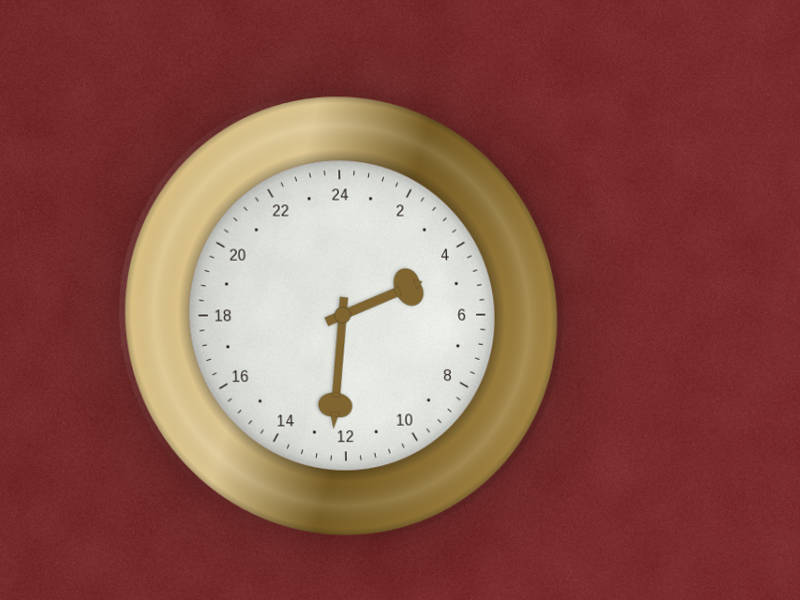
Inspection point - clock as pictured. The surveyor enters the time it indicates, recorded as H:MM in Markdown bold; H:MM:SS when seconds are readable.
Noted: **4:31**
